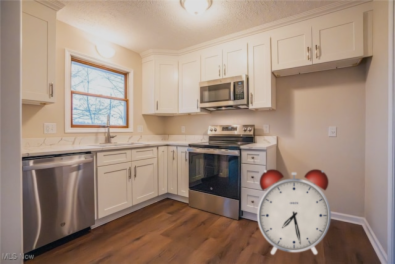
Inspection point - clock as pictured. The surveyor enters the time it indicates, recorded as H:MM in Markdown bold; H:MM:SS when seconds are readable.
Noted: **7:28**
